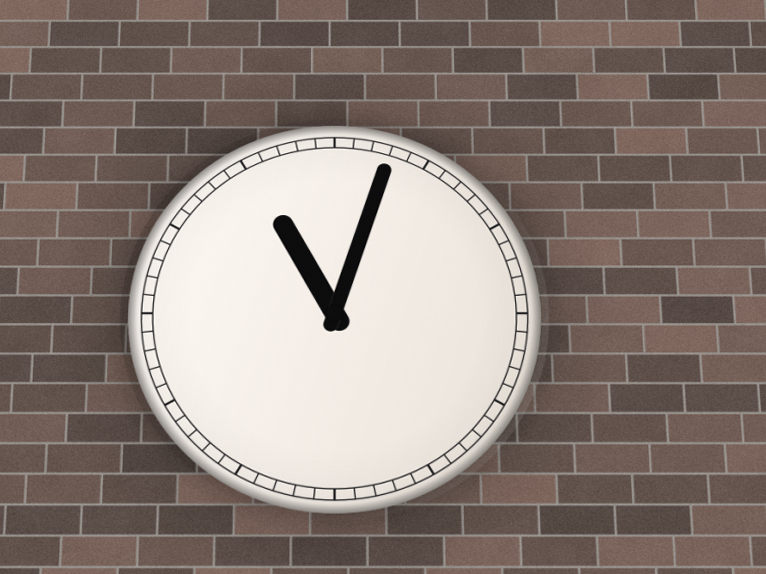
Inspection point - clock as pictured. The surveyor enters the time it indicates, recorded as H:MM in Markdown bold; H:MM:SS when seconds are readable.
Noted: **11:03**
